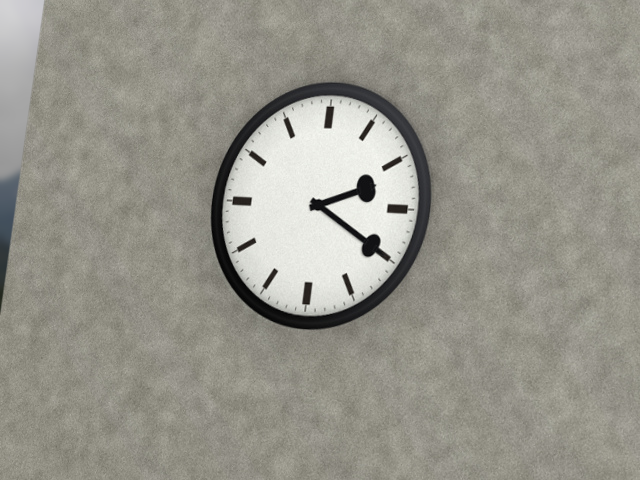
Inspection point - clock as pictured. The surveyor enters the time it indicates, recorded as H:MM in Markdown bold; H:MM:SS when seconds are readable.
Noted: **2:20**
